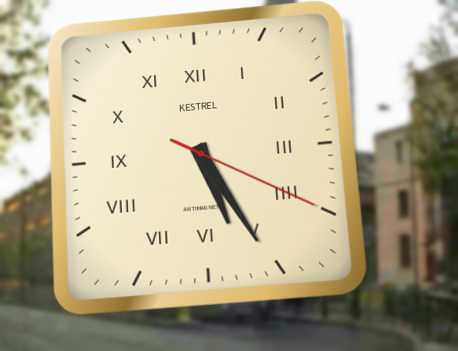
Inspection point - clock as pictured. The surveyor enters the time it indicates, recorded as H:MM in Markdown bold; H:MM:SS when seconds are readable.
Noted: **5:25:20**
